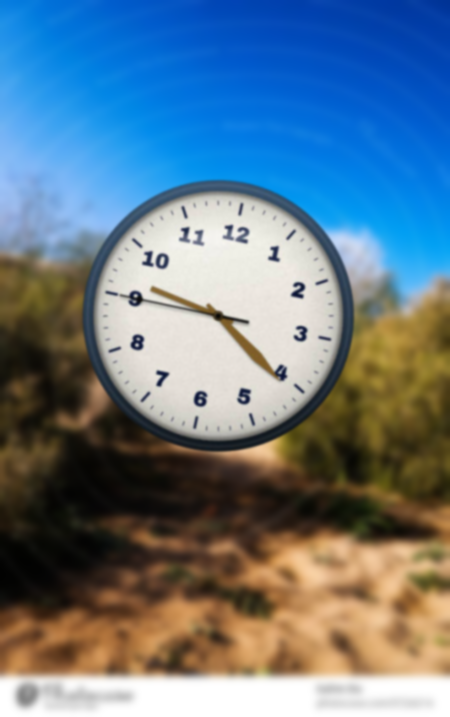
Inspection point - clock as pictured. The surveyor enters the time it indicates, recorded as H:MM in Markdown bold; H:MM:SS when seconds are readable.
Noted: **9:20:45**
